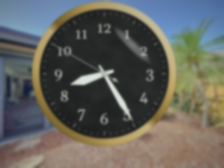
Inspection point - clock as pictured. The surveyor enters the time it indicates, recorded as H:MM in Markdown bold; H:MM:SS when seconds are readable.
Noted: **8:24:50**
